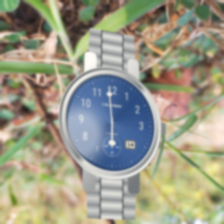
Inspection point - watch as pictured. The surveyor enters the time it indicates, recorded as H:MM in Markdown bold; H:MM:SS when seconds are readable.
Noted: **5:59**
